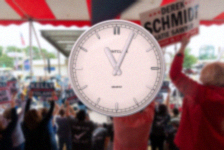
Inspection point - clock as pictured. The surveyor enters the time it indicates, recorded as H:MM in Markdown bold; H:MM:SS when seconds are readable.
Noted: **11:04**
